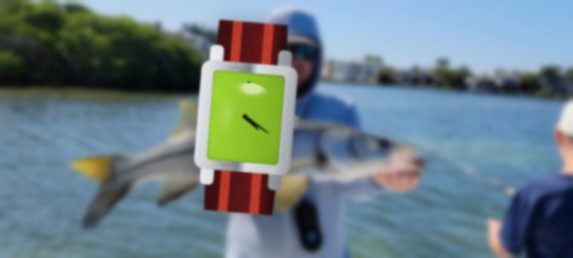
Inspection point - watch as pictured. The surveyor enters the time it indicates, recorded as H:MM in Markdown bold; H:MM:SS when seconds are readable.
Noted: **4:20**
